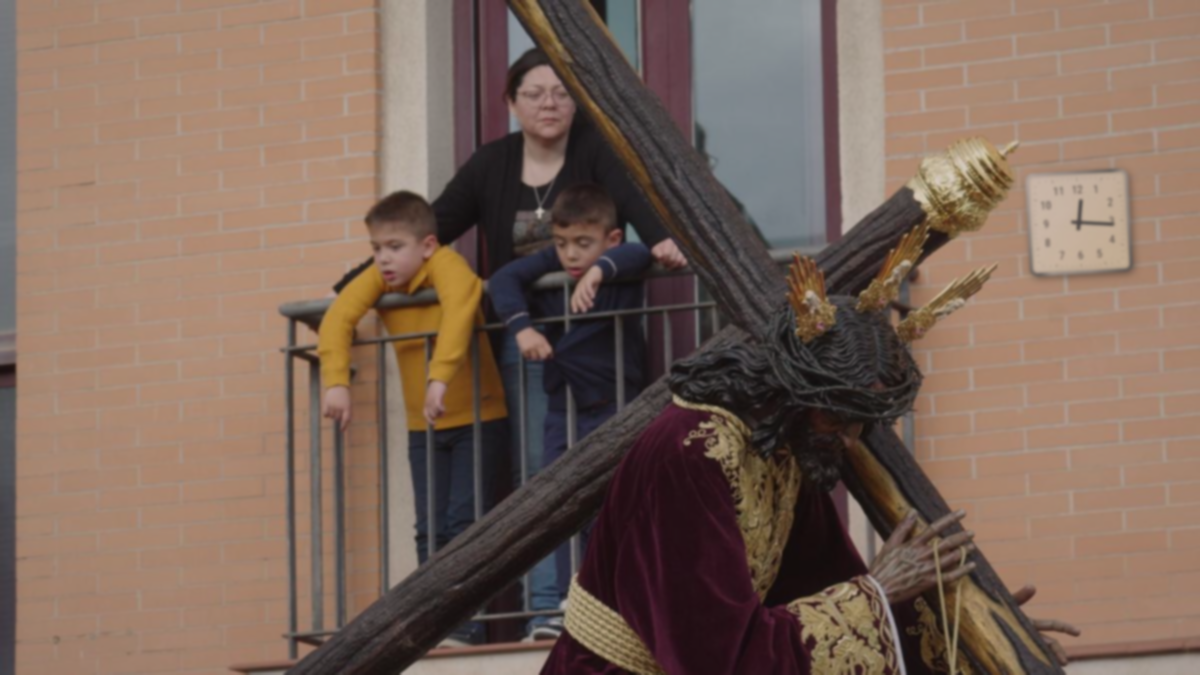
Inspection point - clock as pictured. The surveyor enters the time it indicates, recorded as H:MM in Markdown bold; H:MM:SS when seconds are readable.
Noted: **12:16**
